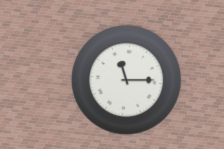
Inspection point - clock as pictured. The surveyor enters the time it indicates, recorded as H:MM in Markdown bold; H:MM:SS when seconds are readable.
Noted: **11:14**
